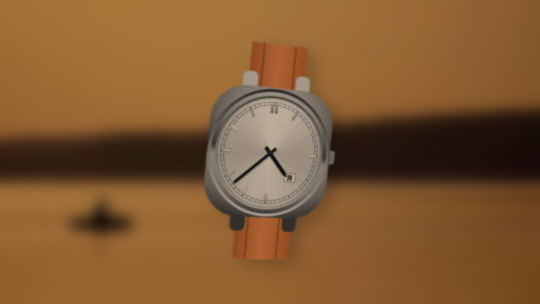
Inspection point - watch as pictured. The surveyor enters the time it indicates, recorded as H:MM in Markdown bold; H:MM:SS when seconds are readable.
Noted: **4:38**
